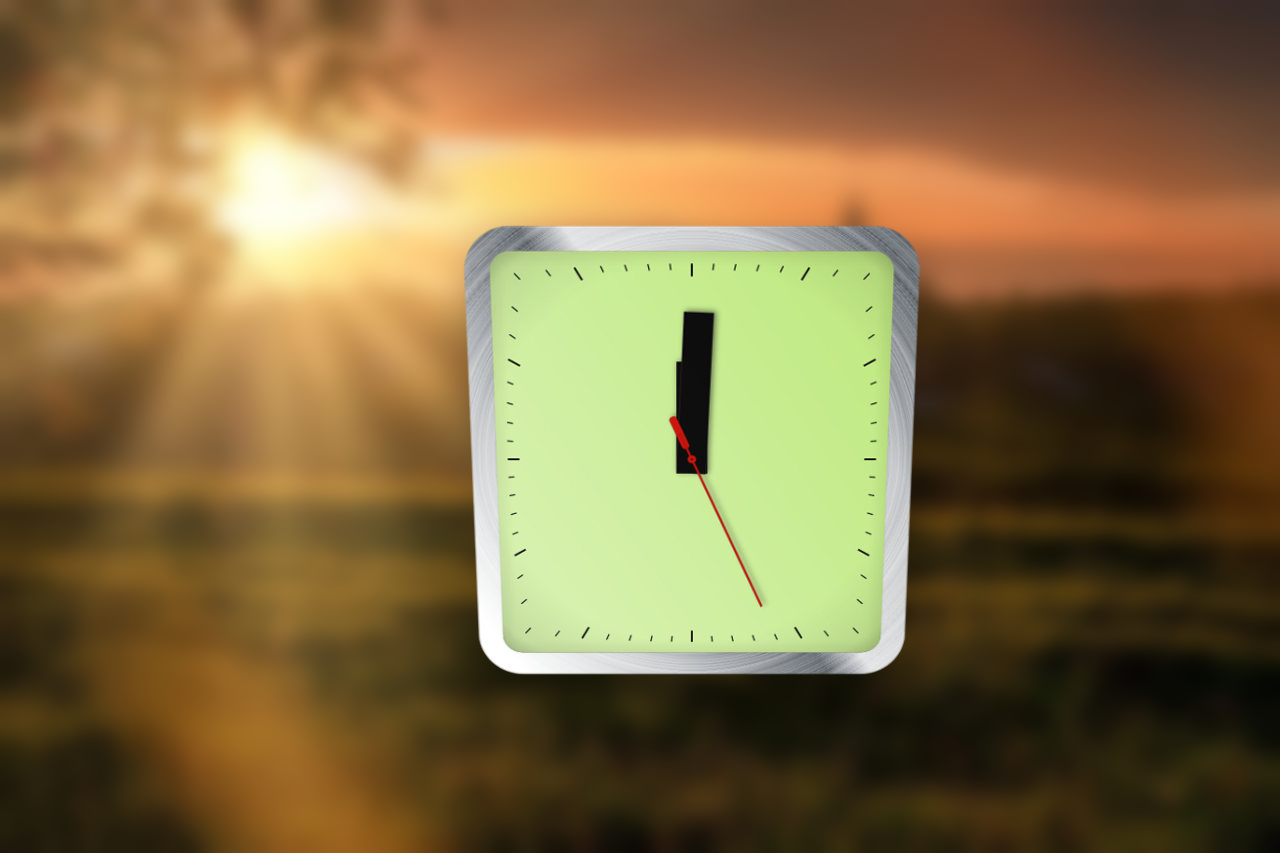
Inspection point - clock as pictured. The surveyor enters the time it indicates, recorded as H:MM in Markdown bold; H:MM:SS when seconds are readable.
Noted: **12:00:26**
